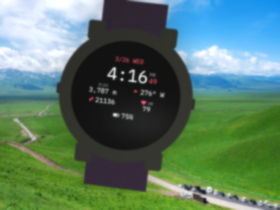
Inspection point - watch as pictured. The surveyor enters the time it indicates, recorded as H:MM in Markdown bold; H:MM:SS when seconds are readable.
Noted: **4:16**
